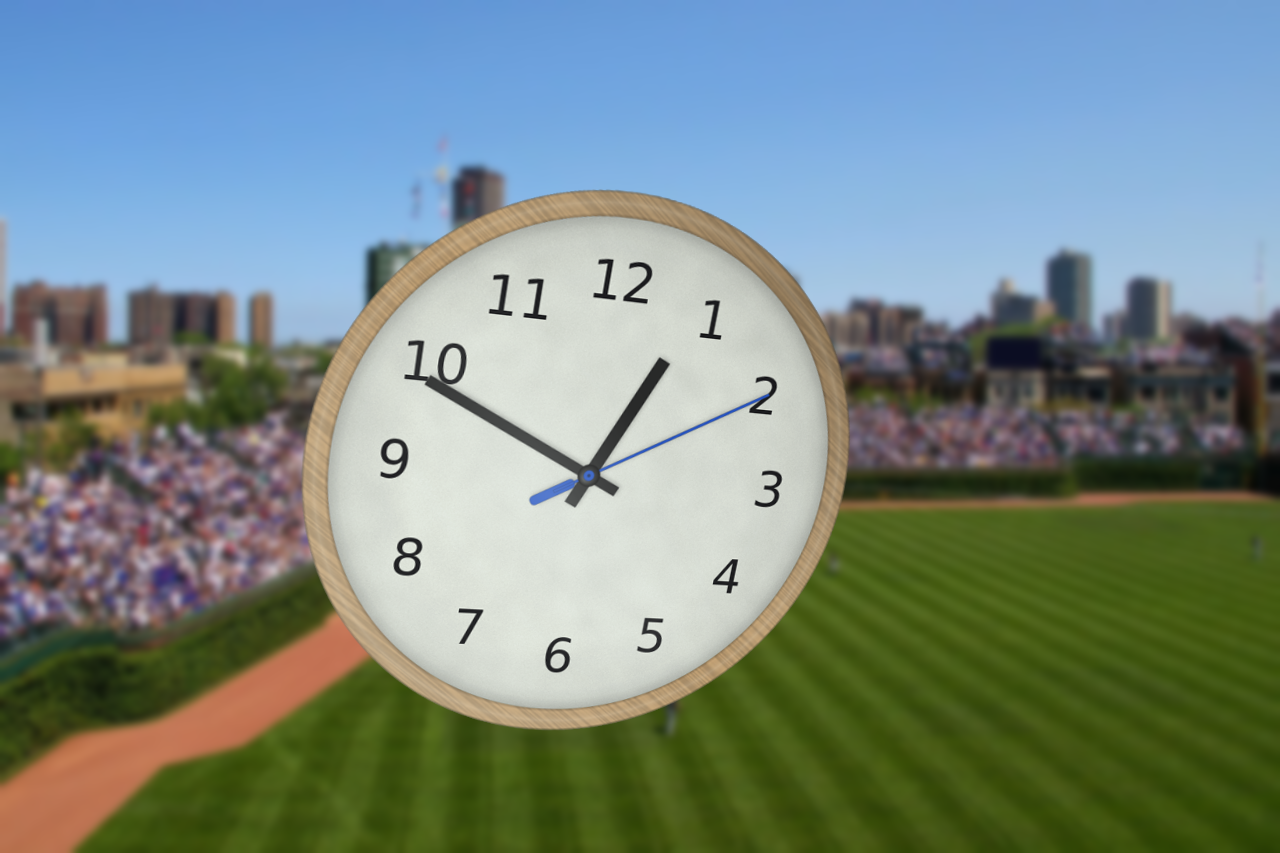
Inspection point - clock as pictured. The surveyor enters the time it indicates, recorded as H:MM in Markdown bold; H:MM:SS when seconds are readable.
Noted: **12:49:10**
